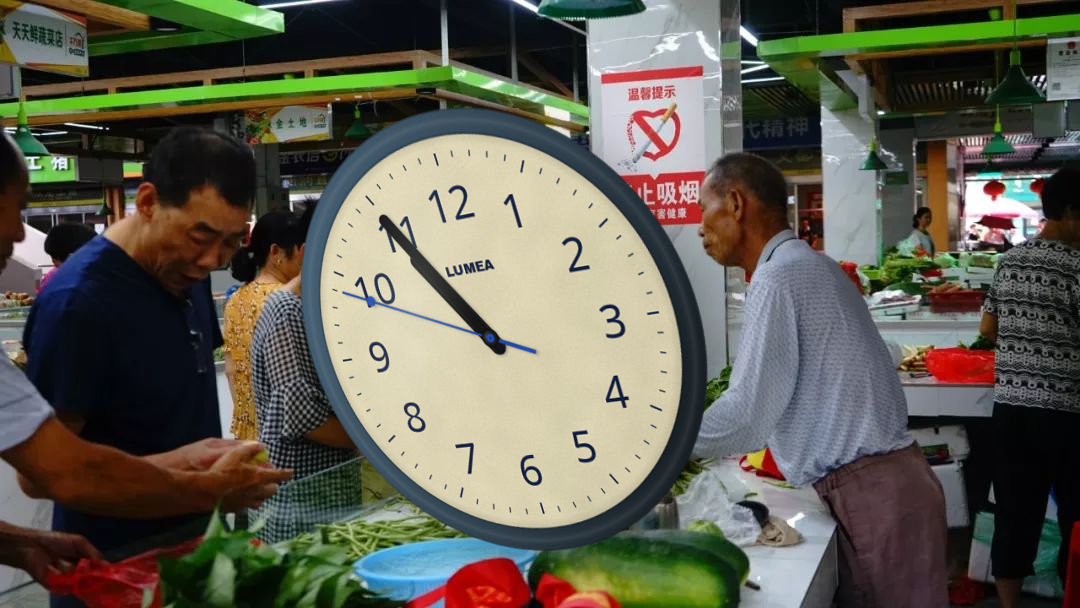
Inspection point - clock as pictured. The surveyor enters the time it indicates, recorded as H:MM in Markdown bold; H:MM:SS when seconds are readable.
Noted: **10:54:49**
